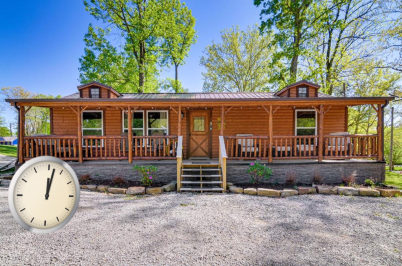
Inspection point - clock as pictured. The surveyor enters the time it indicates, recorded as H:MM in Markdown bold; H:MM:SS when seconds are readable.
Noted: **12:02**
